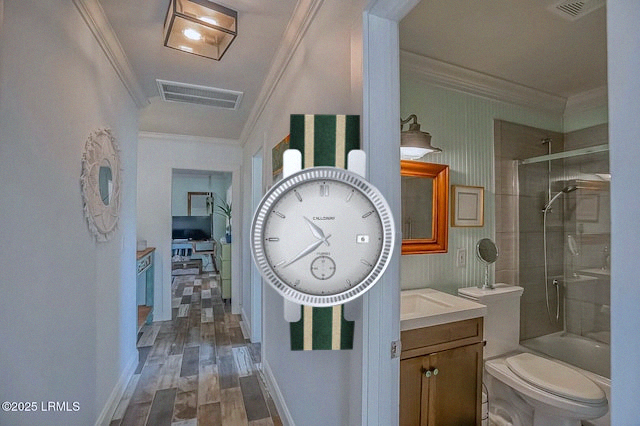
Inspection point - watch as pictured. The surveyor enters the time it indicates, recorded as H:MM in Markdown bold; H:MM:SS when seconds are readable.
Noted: **10:39**
